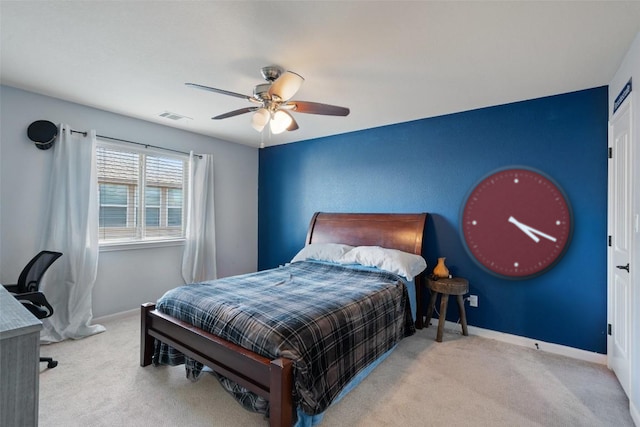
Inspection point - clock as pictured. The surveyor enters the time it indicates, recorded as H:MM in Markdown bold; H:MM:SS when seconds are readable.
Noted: **4:19**
